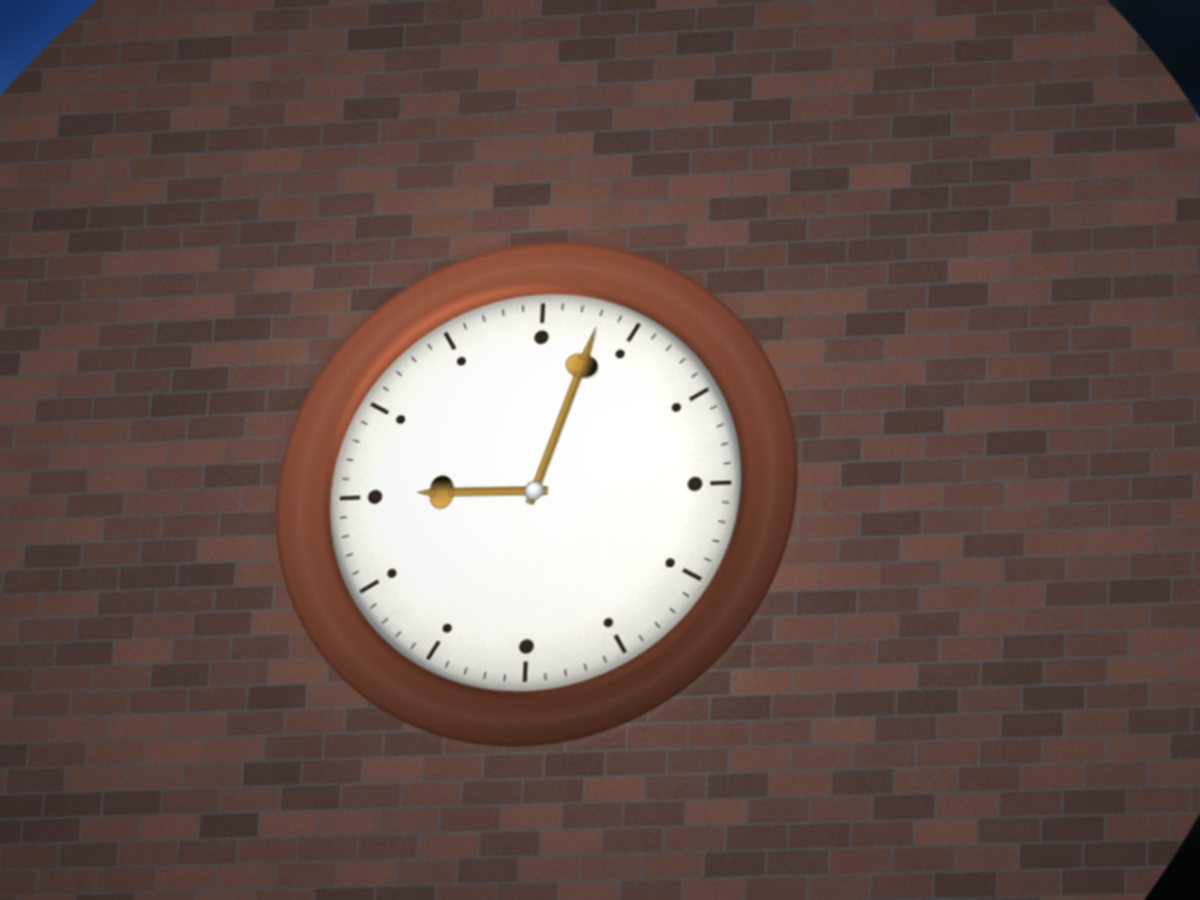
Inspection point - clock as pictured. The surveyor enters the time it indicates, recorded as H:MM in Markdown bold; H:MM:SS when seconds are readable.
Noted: **9:03**
